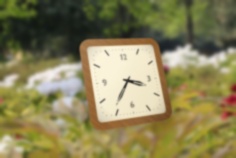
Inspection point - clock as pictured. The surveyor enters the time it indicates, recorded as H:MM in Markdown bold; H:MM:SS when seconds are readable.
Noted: **3:36**
